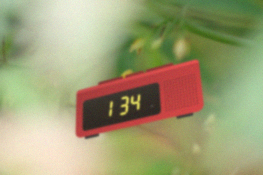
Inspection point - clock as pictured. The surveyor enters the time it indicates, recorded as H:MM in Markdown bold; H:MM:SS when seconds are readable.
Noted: **1:34**
